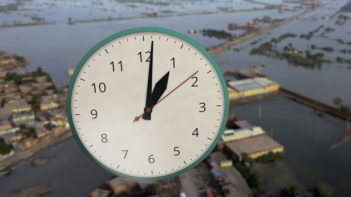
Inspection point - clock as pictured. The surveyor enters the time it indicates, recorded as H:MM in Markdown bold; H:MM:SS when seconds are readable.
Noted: **1:01:09**
